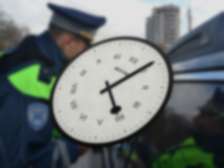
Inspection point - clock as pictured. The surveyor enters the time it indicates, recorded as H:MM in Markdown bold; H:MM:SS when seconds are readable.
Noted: **4:04**
